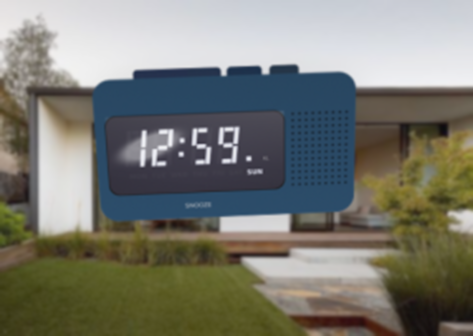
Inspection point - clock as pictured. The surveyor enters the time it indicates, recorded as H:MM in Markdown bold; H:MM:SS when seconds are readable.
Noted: **12:59**
